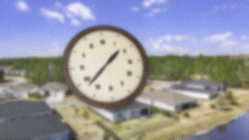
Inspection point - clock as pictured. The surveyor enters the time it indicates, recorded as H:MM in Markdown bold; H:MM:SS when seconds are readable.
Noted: **1:38**
